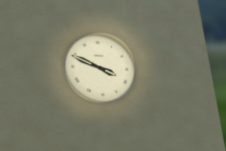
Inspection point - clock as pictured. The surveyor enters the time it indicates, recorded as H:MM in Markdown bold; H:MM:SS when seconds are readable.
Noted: **3:49**
